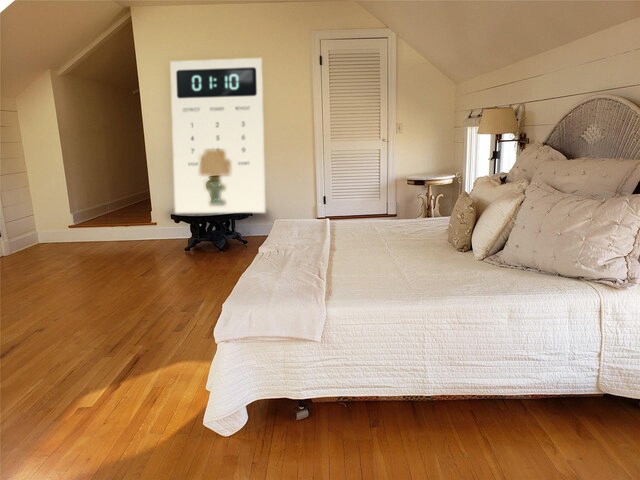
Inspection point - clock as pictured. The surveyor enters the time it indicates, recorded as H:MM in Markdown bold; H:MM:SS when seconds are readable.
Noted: **1:10**
